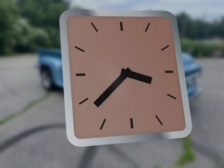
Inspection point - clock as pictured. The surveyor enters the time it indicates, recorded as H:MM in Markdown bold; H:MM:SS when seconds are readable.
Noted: **3:38**
